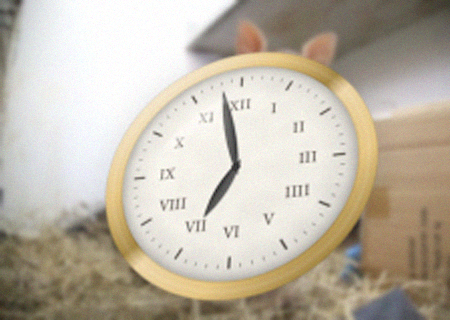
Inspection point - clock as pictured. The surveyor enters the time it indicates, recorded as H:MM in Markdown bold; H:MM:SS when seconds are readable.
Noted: **6:58**
